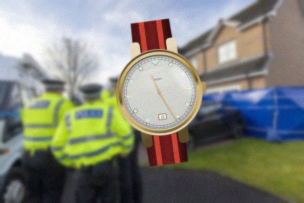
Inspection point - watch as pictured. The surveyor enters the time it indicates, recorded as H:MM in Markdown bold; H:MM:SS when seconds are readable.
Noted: **11:26**
